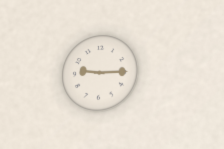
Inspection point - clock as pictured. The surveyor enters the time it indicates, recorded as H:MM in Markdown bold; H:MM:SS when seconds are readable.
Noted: **9:15**
